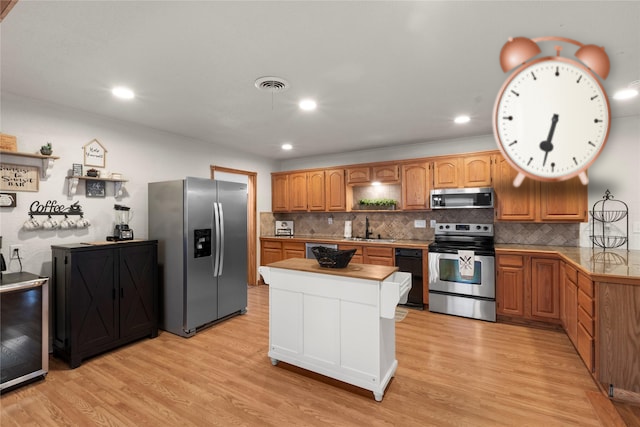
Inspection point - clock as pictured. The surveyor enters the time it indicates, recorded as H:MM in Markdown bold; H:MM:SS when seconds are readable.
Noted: **6:32**
